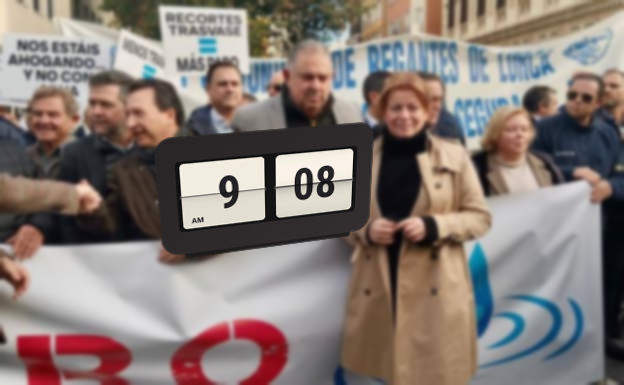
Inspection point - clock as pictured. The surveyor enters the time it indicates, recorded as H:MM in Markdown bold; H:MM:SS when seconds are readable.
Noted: **9:08**
